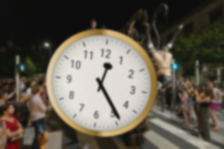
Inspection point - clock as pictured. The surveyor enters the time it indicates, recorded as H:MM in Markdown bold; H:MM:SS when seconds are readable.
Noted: **12:24**
